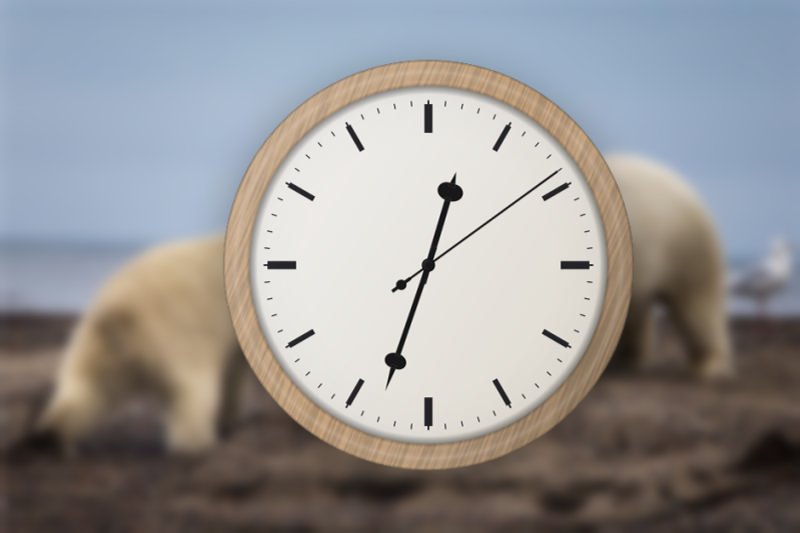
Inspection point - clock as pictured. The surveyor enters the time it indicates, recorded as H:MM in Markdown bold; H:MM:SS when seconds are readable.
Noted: **12:33:09**
